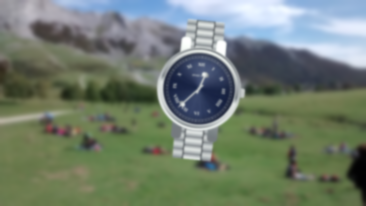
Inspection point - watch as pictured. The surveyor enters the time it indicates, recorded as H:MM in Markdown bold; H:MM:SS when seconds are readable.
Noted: **12:37**
